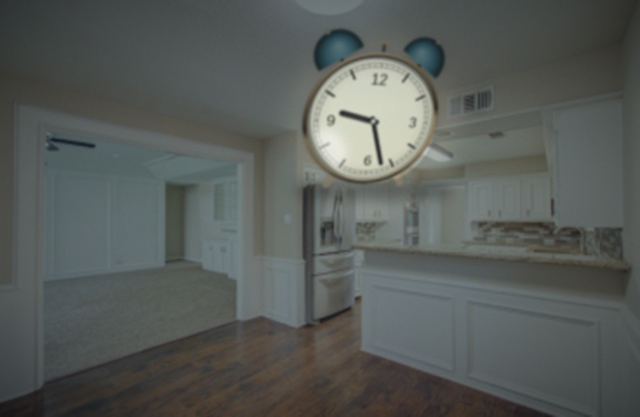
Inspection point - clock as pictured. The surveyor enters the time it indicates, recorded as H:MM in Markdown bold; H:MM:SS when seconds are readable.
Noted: **9:27**
